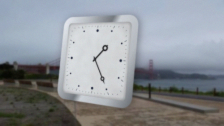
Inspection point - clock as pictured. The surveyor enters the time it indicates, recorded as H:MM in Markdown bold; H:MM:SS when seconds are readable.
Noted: **1:25**
